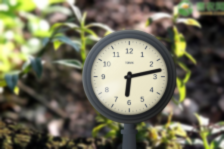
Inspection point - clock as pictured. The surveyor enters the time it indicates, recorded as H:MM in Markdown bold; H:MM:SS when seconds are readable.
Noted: **6:13**
